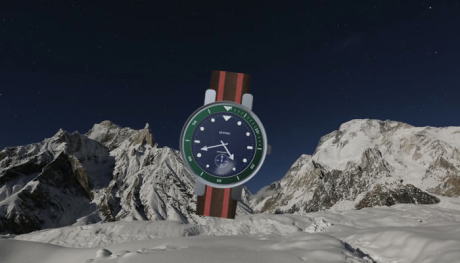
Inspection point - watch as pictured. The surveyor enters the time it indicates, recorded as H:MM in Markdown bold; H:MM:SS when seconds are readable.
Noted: **4:42**
